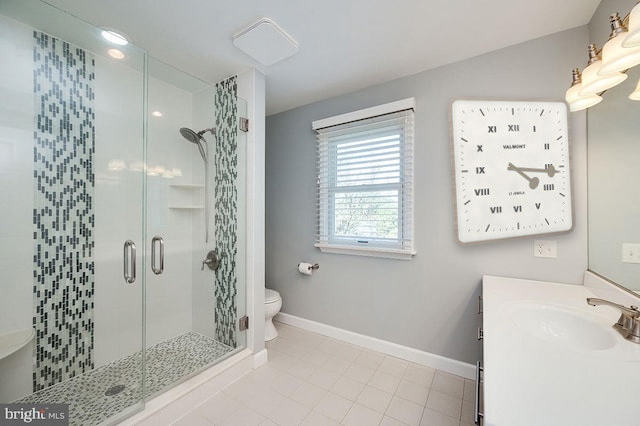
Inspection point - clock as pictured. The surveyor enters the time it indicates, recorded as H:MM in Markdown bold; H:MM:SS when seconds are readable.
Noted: **4:16**
